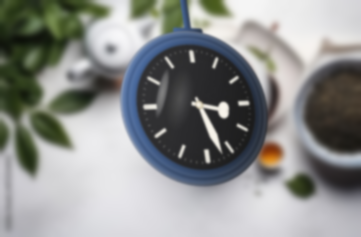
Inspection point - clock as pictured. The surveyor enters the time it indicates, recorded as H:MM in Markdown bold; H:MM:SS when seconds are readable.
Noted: **3:27**
